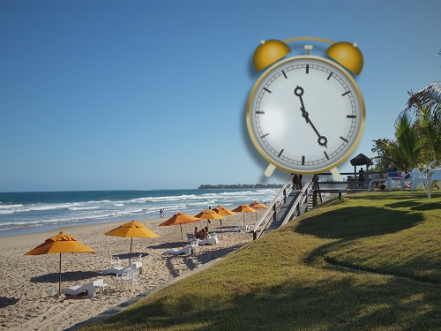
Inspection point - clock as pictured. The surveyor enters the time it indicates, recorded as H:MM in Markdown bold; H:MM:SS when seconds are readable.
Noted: **11:24**
